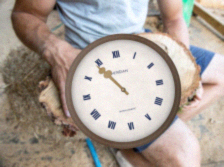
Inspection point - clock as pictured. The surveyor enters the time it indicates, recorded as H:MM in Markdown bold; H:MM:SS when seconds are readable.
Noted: **10:54**
